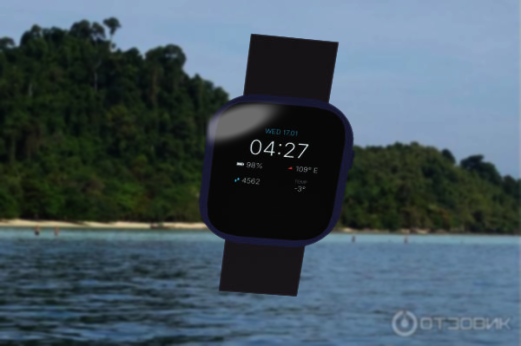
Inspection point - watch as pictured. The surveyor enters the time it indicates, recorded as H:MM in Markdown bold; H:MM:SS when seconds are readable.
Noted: **4:27**
